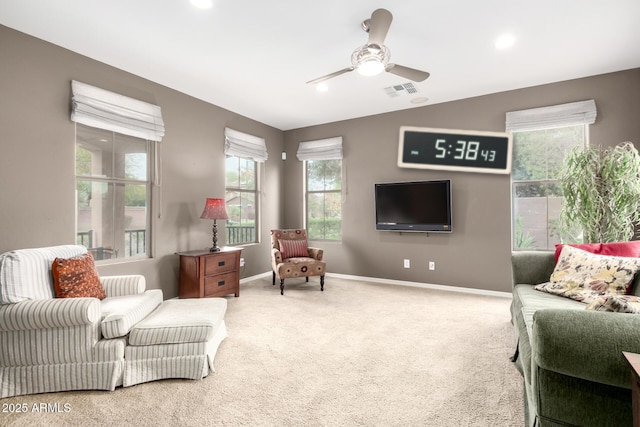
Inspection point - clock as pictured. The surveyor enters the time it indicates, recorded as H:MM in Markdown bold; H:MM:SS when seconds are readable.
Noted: **5:38:43**
